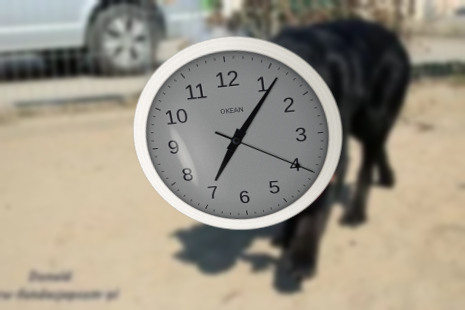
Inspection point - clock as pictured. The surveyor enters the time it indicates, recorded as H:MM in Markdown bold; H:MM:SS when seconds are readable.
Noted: **7:06:20**
